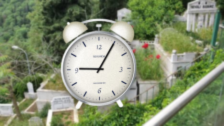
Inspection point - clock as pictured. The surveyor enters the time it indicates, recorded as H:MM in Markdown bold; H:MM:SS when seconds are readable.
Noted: **9:05**
